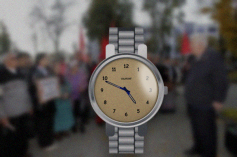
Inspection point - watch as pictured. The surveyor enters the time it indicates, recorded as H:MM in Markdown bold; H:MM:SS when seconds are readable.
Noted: **4:49**
